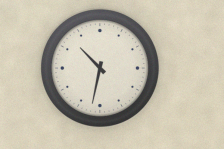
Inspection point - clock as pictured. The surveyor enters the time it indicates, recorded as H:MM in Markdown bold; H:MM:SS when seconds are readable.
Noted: **10:32**
